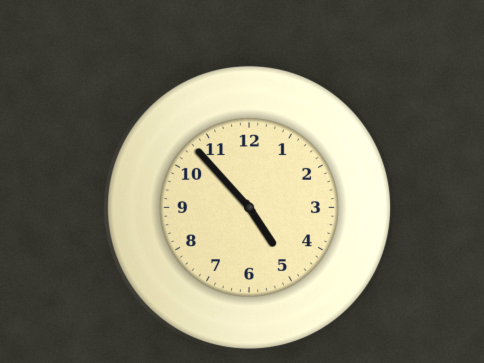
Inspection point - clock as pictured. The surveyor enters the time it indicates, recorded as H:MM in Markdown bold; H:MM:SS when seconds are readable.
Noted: **4:53**
